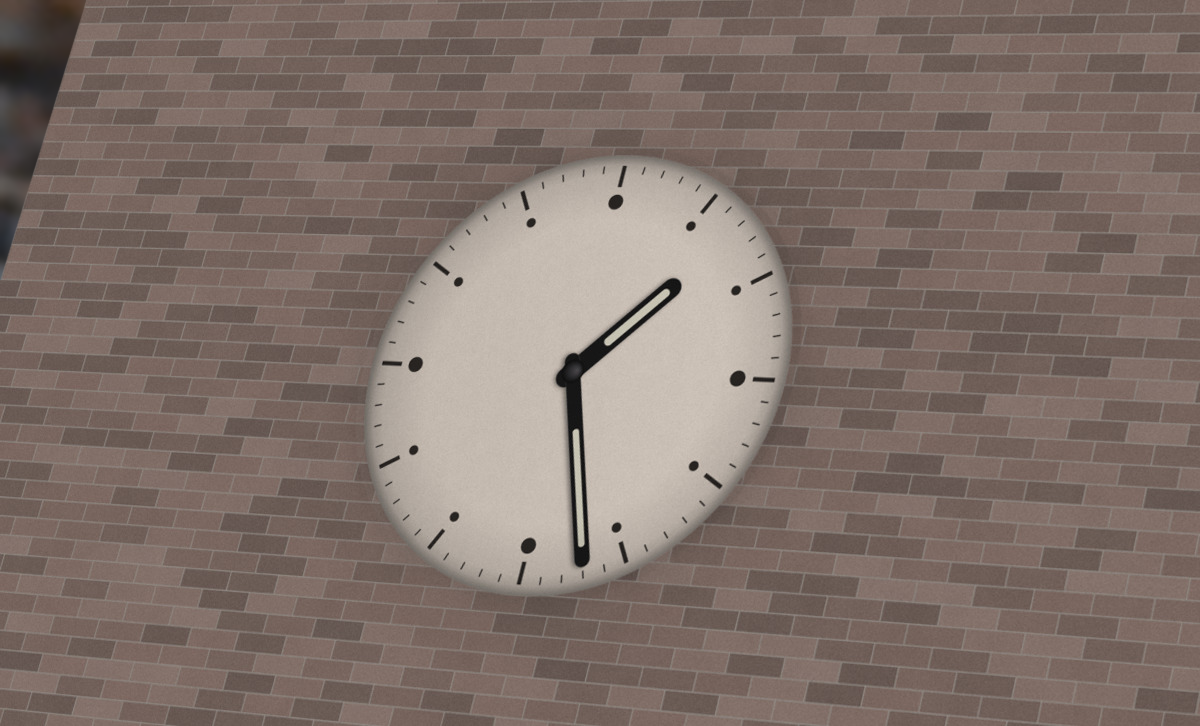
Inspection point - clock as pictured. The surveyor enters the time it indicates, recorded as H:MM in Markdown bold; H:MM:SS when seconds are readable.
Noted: **1:27**
